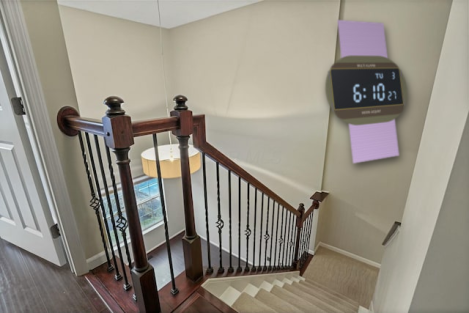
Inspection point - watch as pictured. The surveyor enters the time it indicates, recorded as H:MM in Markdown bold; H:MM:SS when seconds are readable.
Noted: **6:10**
